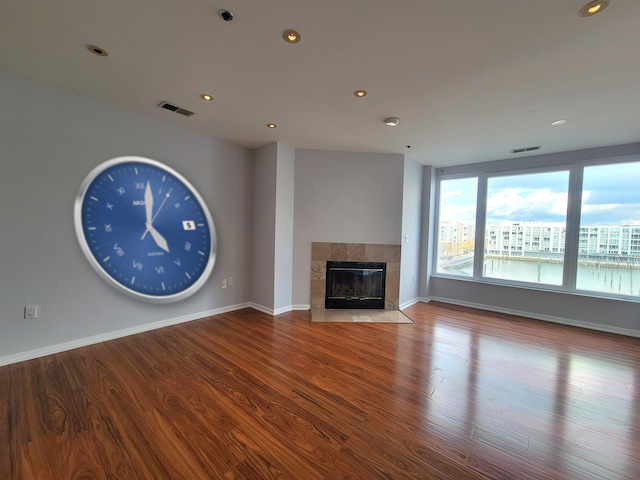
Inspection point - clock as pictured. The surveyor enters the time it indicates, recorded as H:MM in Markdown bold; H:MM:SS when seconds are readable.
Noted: **5:02:07**
